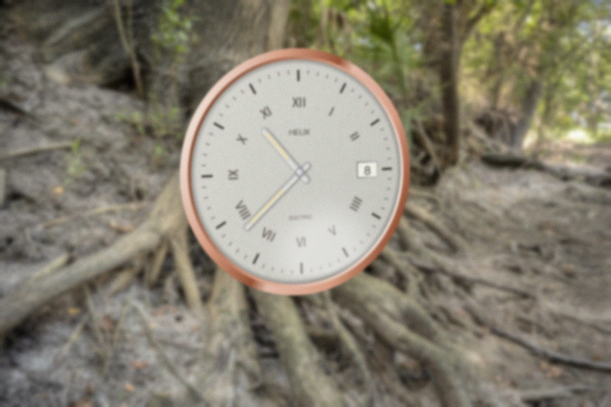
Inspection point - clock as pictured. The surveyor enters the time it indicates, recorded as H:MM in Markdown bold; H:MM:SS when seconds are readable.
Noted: **10:38**
